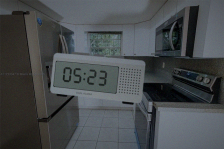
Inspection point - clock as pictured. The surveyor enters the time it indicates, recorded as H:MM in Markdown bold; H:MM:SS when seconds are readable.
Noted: **5:23**
